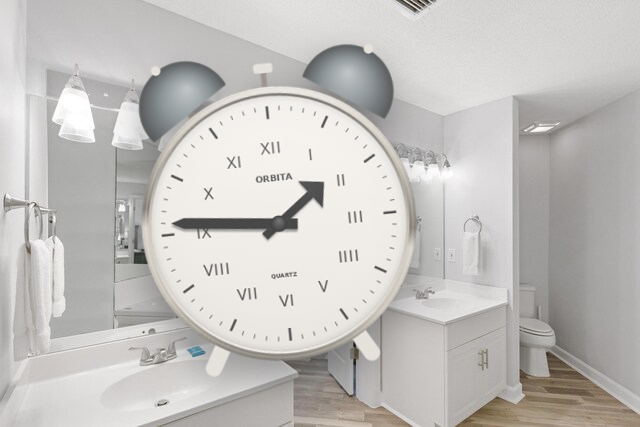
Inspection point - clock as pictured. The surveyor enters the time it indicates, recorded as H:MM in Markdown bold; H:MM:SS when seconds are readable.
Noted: **1:46**
